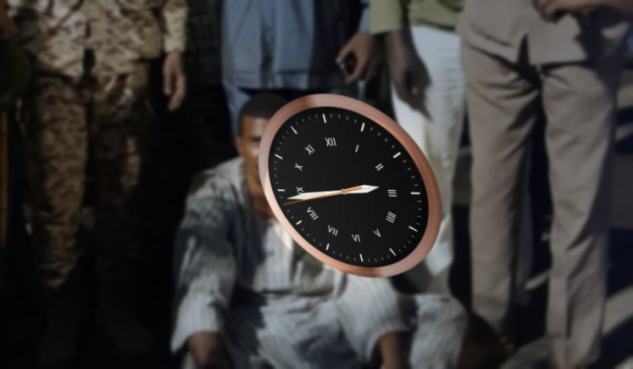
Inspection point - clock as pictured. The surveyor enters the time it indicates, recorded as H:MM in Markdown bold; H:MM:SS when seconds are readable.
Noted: **2:43:43**
